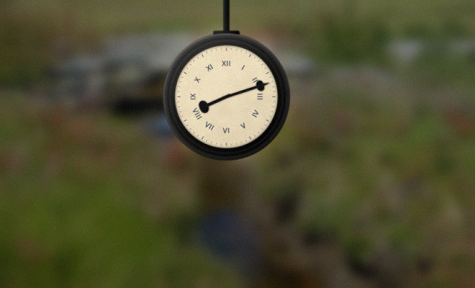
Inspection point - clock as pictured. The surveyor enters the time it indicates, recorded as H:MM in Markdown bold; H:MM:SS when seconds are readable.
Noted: **8:12**
